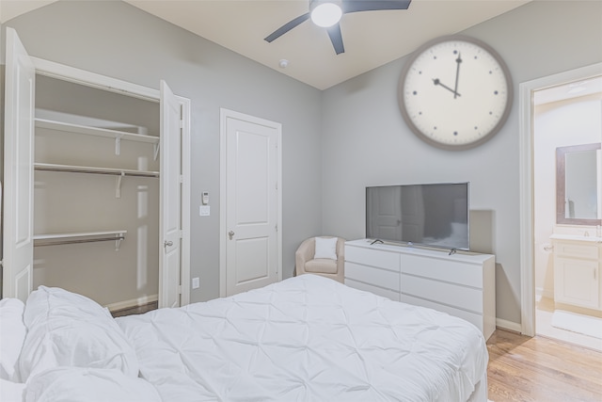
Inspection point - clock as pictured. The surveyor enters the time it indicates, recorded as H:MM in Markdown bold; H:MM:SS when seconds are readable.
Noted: **10:01**
